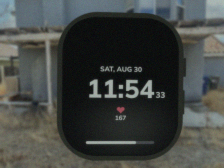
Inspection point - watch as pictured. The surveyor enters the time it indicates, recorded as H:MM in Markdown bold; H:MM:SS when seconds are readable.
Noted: **11:54**
